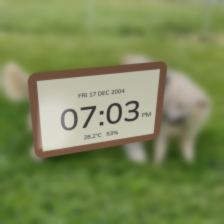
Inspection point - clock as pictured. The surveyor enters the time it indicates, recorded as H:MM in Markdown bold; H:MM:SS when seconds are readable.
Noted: **7:03**
